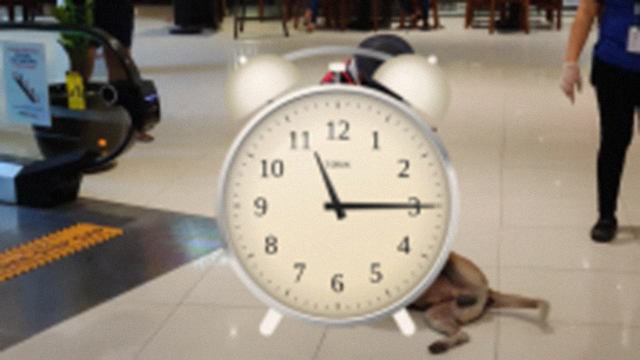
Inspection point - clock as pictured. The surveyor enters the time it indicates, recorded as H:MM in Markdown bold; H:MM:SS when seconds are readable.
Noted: **11:15**
